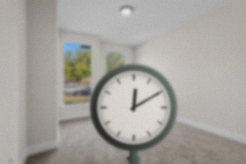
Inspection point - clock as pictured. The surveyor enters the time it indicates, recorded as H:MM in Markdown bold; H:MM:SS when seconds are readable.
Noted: **12:10**
